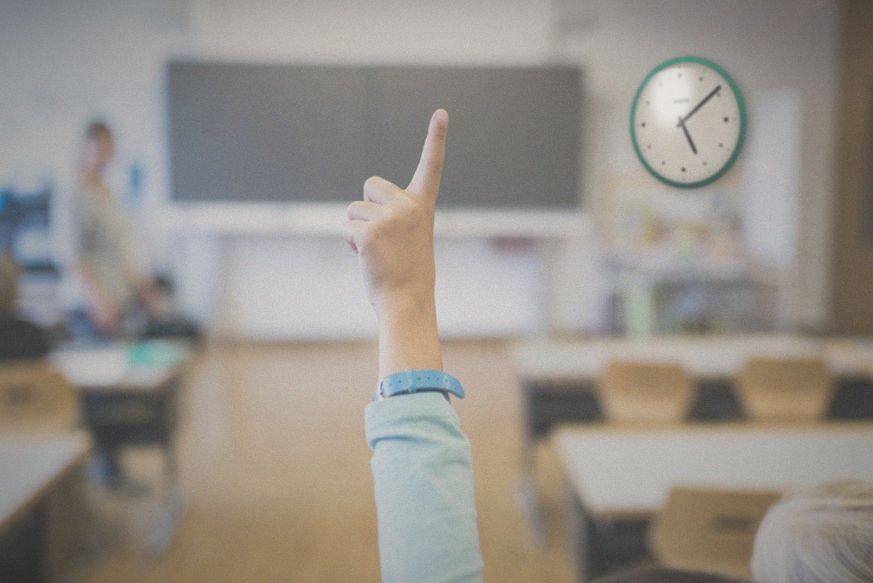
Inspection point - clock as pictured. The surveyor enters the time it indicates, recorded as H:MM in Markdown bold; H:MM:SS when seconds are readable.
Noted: **5:09**
